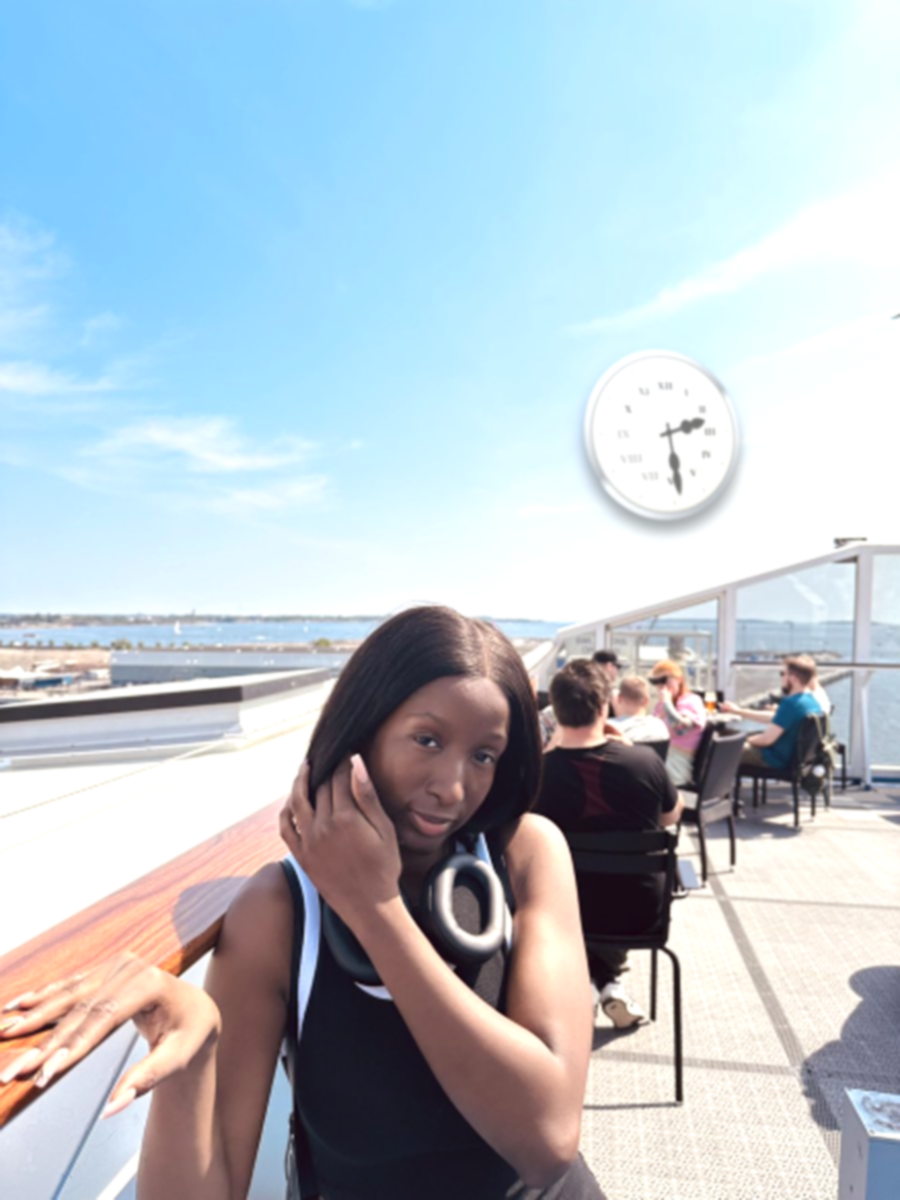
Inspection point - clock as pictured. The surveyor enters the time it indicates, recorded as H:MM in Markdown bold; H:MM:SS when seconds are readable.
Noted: **2:29**
